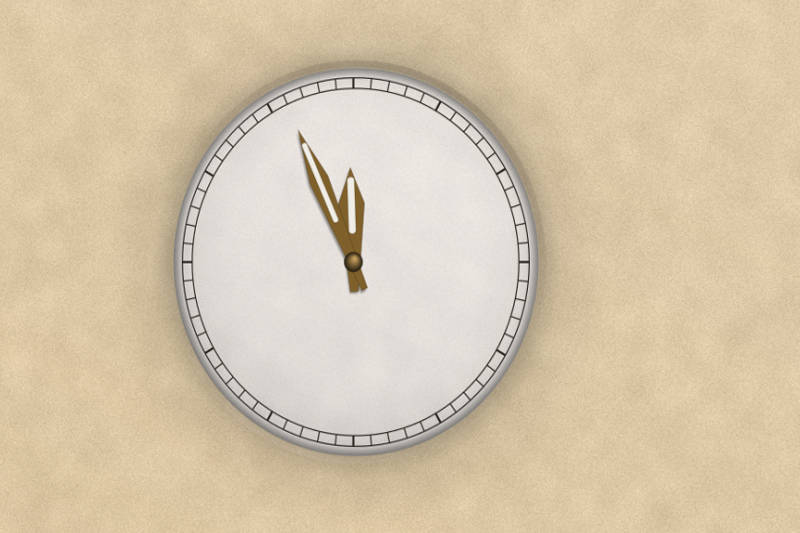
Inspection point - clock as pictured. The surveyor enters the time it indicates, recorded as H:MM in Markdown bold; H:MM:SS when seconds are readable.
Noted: **11:56**
